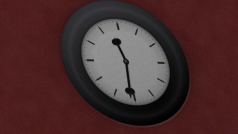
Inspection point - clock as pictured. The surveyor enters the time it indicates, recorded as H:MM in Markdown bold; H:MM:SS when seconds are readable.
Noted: **11:31**
